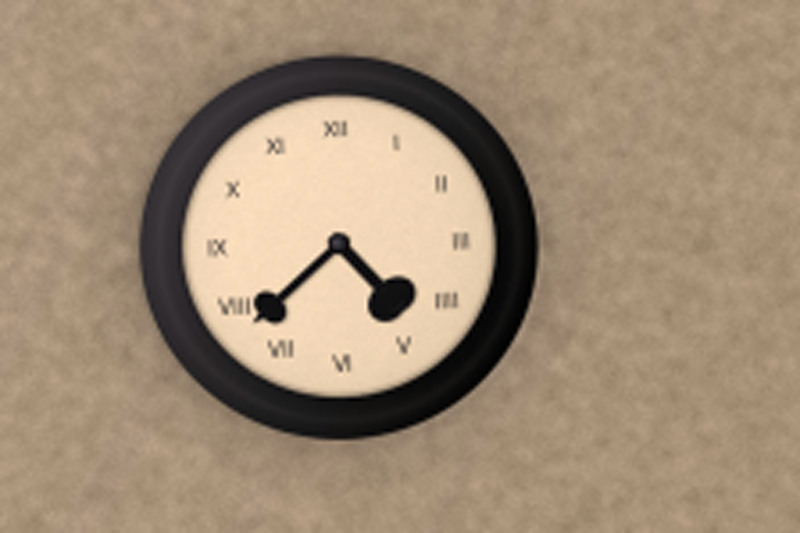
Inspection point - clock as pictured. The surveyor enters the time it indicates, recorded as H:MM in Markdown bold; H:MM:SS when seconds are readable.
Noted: **4:38**
